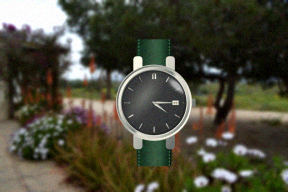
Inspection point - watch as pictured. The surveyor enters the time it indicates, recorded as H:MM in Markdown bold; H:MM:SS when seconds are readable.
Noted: **4:15**
